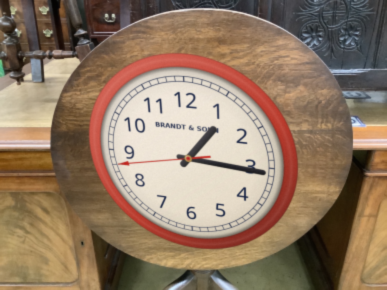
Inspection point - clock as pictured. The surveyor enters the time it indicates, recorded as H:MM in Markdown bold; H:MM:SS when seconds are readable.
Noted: **1:15:43**
